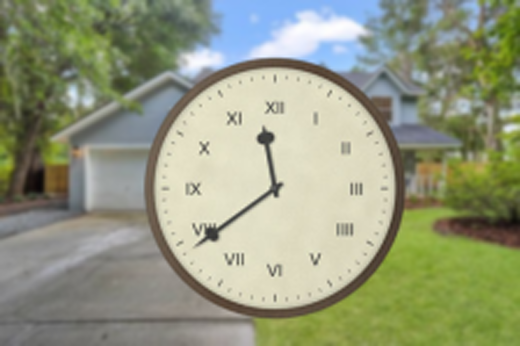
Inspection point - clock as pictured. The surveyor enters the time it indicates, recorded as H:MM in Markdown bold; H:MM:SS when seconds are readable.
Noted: **11:39**
